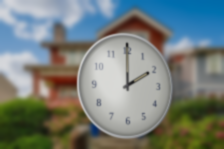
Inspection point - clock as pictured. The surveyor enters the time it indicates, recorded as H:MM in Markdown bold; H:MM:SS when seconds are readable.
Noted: **2:00**
